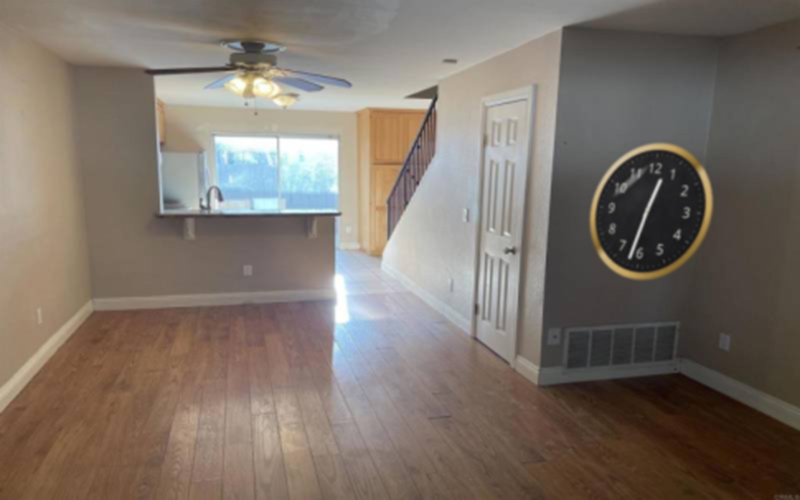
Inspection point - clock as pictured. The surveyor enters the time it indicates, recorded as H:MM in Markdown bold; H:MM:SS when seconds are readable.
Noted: **12:32**
